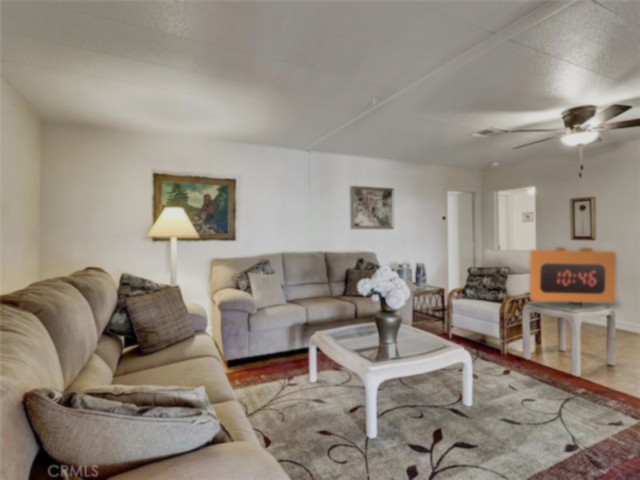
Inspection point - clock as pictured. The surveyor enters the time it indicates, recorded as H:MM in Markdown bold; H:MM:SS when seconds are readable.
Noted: **10:46**
